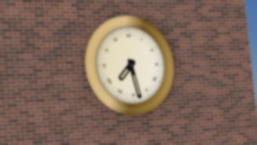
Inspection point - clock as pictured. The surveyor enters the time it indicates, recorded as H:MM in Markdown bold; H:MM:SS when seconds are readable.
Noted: **7:28**
